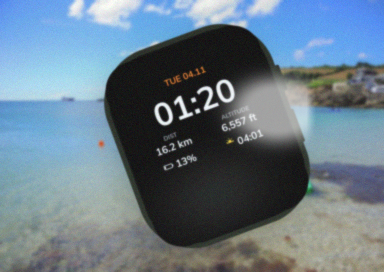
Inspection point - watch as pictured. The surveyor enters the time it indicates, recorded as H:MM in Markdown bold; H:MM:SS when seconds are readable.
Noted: **1:20**
